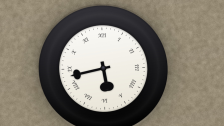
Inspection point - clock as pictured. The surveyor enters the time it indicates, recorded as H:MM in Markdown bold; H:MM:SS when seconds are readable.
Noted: **5:43**
